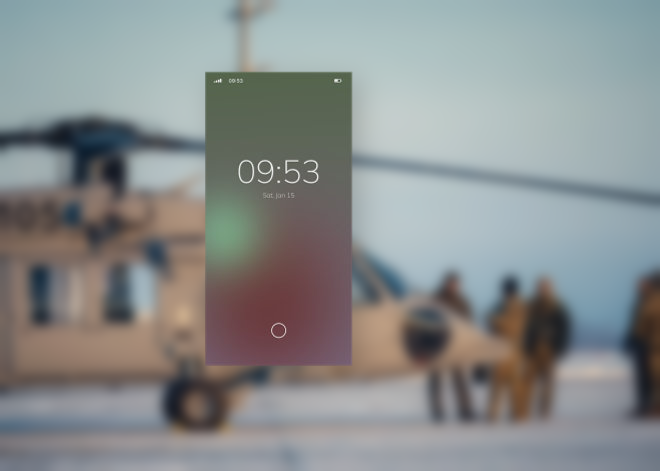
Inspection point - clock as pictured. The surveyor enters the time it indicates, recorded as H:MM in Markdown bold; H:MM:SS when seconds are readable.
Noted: **9:53**
